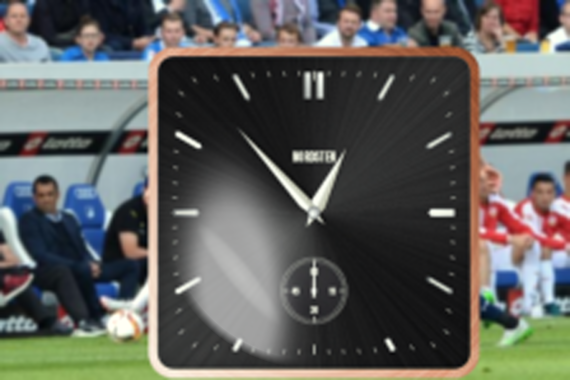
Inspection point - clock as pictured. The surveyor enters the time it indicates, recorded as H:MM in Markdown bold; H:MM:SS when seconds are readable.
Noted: **12:53**
